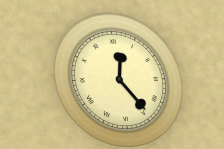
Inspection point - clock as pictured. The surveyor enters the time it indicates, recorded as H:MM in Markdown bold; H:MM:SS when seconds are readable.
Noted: **12:24**
